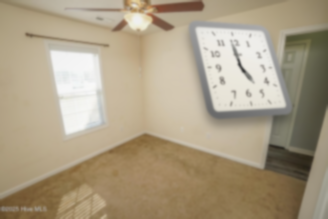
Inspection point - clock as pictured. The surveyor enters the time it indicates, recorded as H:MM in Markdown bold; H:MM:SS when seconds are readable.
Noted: **4:59**
